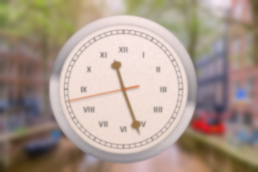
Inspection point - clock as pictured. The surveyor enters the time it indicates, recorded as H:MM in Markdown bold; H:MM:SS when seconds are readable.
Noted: **11:26:43**
